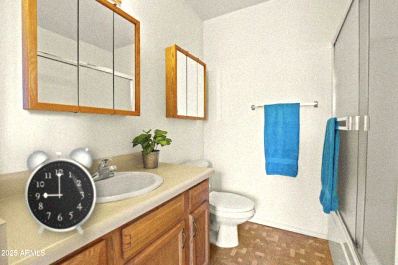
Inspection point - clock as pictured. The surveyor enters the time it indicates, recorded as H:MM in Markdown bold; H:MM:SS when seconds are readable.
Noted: **9:00**
